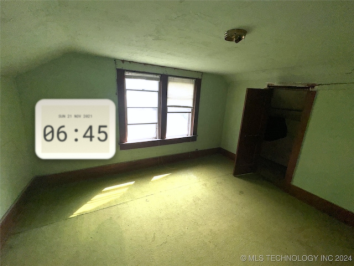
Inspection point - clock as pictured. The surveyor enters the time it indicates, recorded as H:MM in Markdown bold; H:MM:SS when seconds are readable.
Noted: **6:45**
